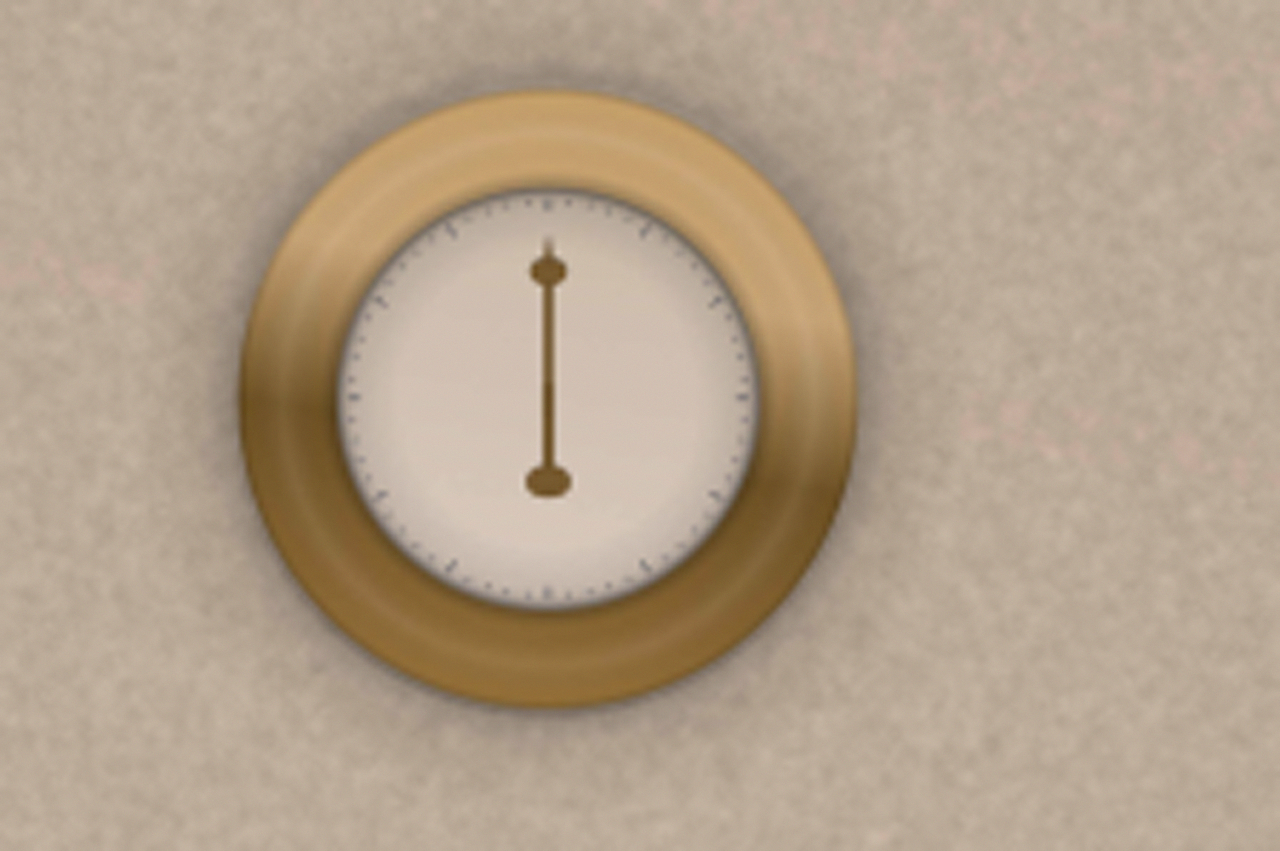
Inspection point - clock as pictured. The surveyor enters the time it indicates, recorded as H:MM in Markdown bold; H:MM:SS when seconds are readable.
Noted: **6:00**
